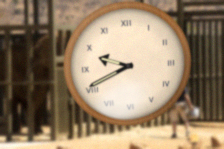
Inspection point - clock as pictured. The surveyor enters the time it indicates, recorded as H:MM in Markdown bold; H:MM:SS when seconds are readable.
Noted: **9:41**
